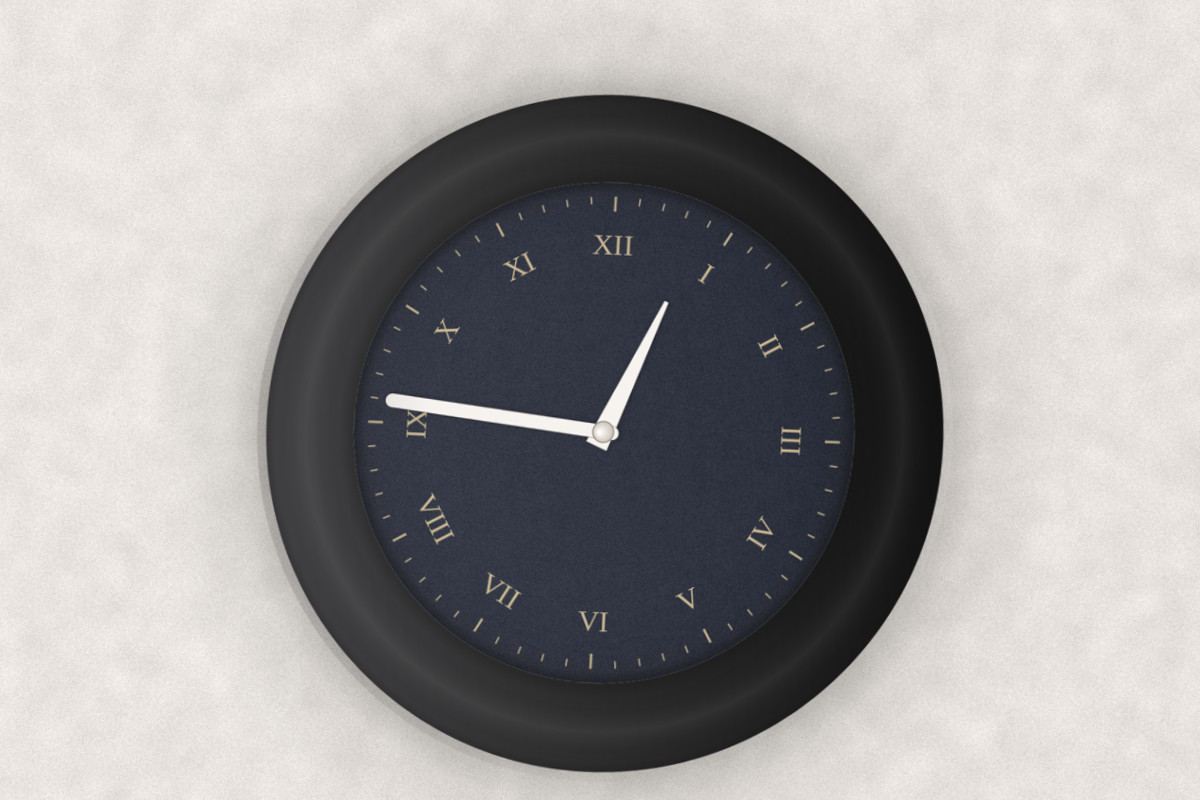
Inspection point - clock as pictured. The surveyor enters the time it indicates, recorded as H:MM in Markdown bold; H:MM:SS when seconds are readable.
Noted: **12:46**
